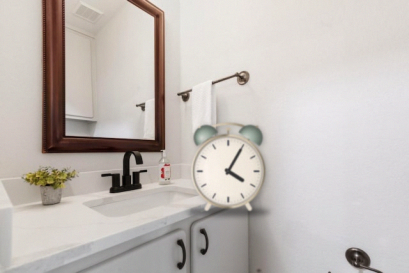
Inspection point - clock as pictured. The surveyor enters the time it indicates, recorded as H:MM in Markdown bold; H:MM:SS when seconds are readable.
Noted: **4:05**
